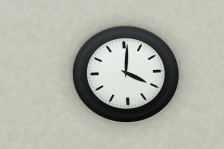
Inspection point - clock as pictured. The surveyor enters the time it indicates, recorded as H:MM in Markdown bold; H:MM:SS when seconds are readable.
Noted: **4:01**
